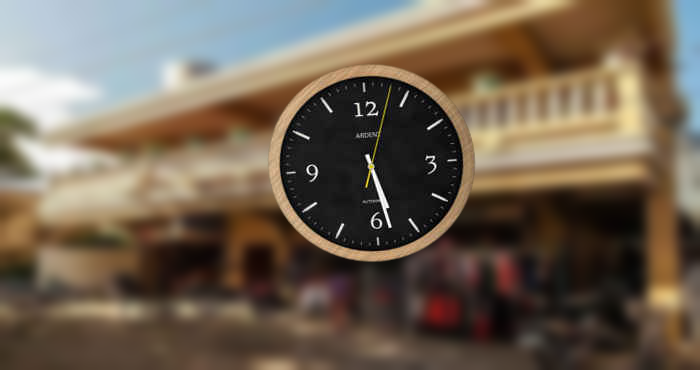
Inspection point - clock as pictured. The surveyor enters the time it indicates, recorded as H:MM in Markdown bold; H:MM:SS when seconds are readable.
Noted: **5:28:03**
